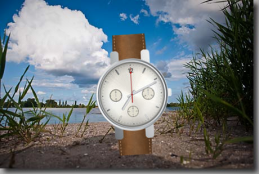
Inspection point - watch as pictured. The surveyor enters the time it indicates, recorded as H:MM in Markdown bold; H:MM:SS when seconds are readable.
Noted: **7:11**
